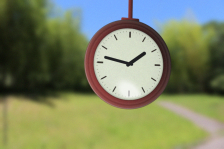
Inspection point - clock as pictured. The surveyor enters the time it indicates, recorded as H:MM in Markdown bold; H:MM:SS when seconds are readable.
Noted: **1:47**
